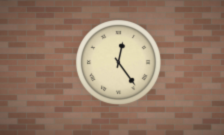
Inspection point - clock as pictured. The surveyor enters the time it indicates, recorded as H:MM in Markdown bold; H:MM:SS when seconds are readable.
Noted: **12:24**
